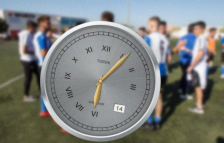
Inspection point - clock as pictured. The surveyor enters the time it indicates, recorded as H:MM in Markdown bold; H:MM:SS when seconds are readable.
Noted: **6:06**
